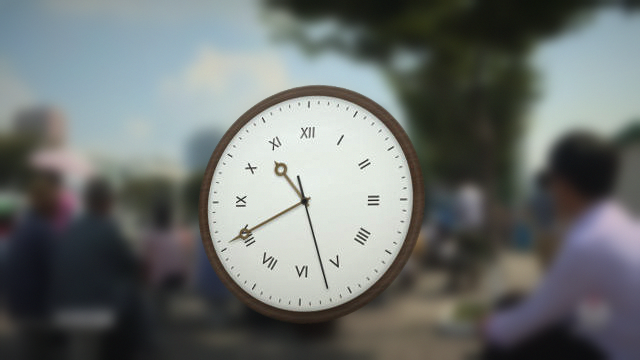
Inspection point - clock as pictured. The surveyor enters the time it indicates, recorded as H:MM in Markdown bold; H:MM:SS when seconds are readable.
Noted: **10:40:27**
